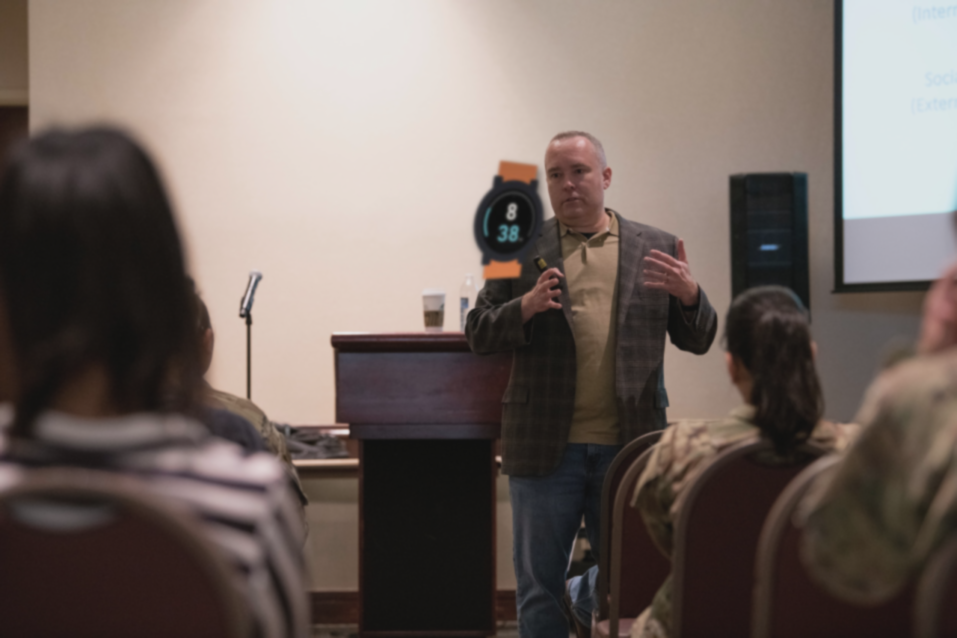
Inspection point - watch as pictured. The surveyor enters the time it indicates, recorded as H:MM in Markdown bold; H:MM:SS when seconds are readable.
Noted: **8:38**
